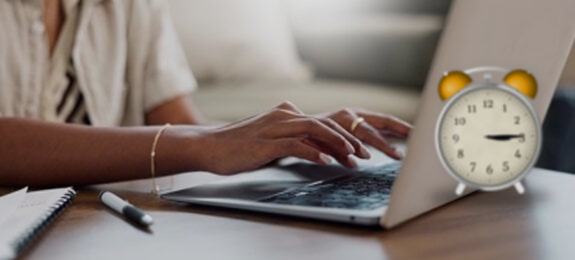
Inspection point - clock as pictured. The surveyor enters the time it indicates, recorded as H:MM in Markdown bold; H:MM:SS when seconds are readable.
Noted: **3:15**
